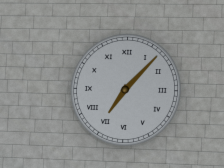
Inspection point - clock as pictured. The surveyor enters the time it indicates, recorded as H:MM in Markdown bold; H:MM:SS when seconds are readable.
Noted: **7:07**
